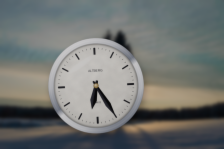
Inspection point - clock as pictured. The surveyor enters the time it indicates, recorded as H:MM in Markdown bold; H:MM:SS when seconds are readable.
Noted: **6:25**
